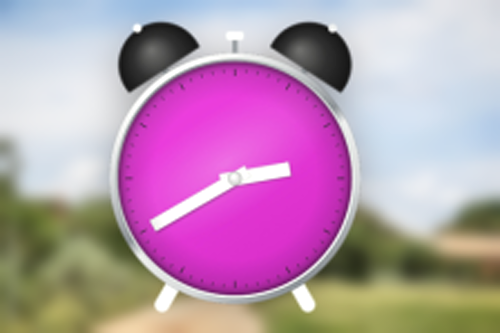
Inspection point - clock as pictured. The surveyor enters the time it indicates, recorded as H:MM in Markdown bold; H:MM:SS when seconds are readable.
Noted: **2:40**
